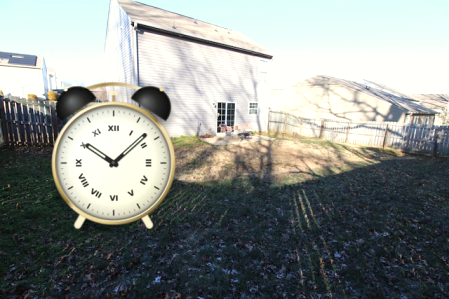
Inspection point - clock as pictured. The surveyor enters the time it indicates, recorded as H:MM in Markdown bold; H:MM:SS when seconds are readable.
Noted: **10:08**
